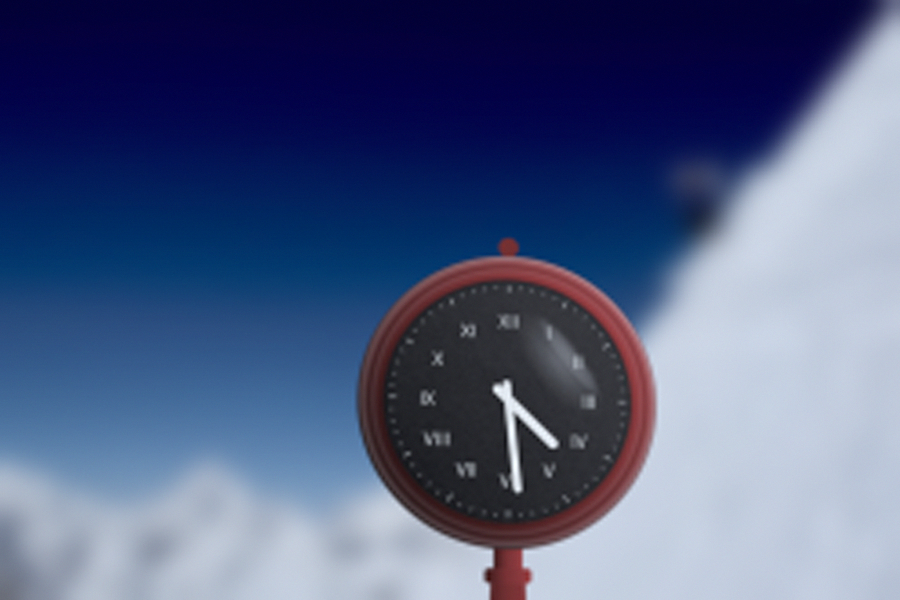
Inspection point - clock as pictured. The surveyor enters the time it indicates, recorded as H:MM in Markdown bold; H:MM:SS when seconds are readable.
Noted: **4:29**
